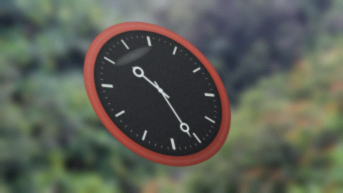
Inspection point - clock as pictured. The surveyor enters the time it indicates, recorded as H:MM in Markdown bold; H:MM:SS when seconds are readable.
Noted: **10:26**
